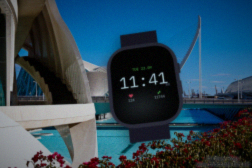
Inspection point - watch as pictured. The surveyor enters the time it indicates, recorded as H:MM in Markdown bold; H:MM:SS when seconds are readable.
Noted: **11:41**
